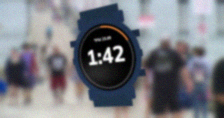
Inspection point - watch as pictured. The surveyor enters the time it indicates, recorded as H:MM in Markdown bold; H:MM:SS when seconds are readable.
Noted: **1:42**
